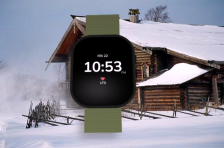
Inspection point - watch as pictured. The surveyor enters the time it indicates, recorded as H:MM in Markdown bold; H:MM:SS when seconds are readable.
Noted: **10:53**
